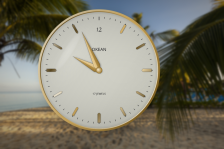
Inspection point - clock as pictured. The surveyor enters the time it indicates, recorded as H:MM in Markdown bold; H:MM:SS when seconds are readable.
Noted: **9:56**
